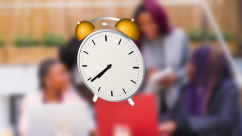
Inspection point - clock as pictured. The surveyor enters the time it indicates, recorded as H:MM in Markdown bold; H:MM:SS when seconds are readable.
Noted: **7:39**
